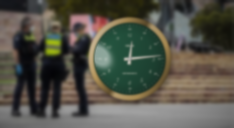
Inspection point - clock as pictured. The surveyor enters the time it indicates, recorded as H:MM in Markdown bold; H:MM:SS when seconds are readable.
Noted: **12:14**
